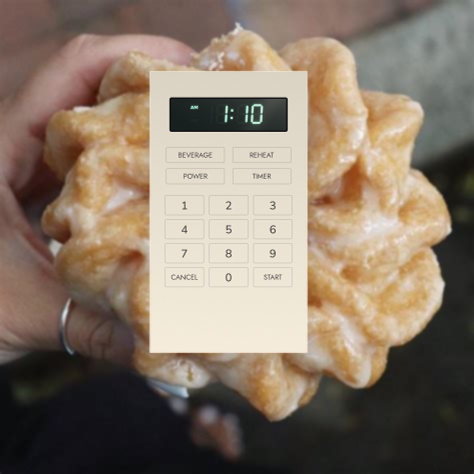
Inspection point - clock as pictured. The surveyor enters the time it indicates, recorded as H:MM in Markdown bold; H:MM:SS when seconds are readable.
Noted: **1:10**
